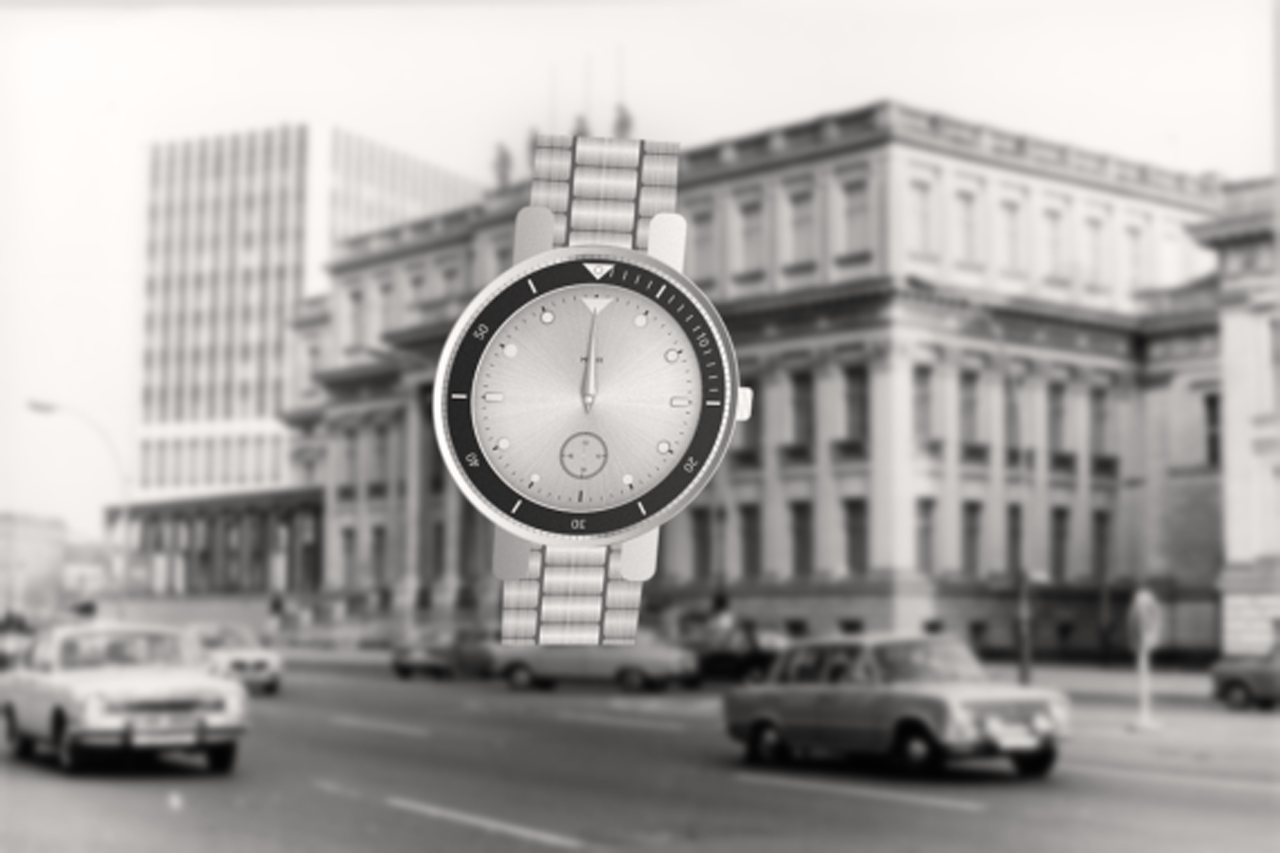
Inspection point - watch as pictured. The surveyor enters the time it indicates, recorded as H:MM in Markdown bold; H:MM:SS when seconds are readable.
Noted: **12:00**
